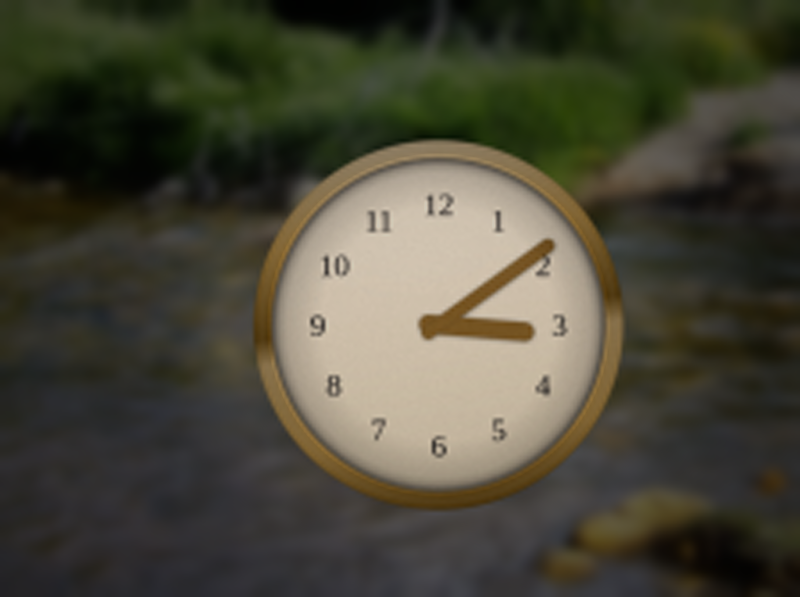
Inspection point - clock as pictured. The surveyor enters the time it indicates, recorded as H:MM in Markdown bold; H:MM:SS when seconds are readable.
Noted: **3:09**
